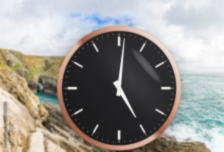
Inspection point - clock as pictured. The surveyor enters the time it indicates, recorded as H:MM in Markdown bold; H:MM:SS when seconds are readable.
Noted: **5:01**
